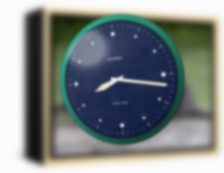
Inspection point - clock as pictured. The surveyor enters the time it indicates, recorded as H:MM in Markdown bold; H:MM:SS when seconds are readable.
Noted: **8:17**
